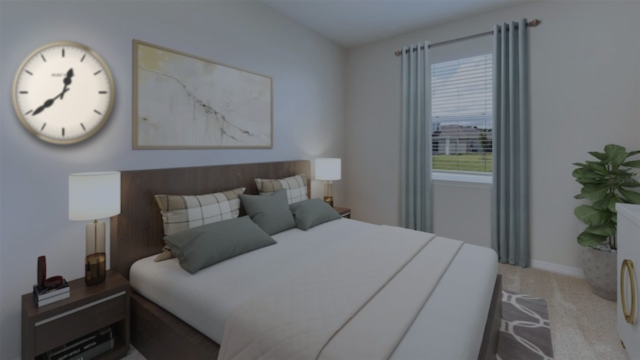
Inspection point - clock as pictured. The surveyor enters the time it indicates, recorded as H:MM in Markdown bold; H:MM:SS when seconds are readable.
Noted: **12:39**
